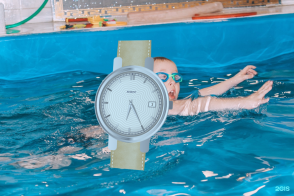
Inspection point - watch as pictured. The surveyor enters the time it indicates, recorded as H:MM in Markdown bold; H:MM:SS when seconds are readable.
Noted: **6:25**
